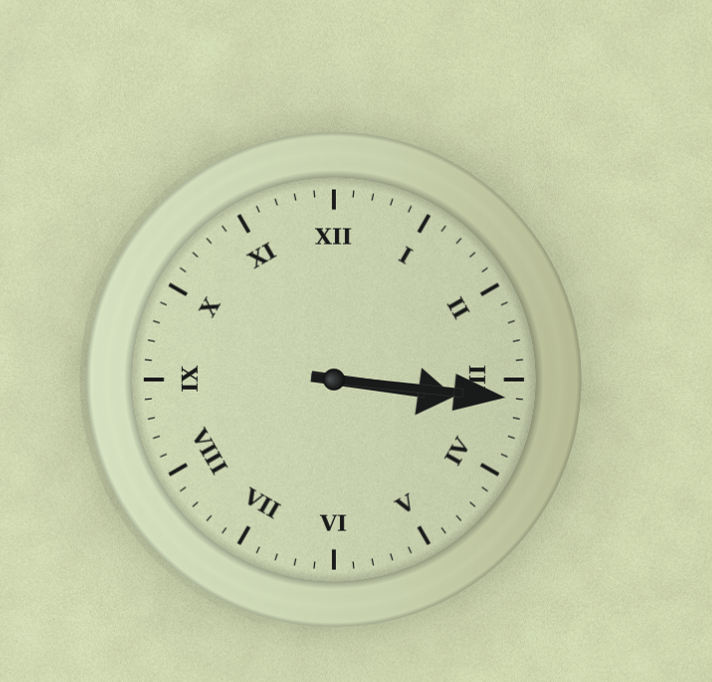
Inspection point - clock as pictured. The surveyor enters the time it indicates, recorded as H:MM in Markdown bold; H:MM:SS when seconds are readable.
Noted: **3:16**
